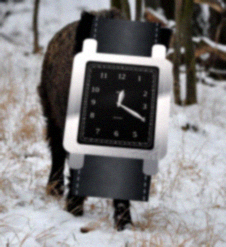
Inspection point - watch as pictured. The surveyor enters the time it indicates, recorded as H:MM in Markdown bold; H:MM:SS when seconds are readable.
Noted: **12:20**
